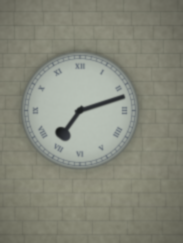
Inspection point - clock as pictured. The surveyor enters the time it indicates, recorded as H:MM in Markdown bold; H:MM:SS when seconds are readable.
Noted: **7:12**
